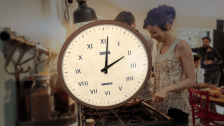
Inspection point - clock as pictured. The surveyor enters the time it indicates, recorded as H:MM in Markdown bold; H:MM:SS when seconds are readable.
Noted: **2:01**
